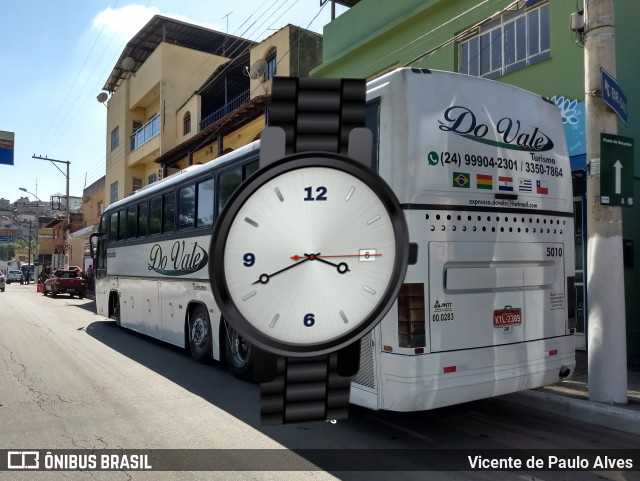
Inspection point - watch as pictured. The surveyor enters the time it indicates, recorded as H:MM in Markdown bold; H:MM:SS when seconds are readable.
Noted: **3:41:15**
